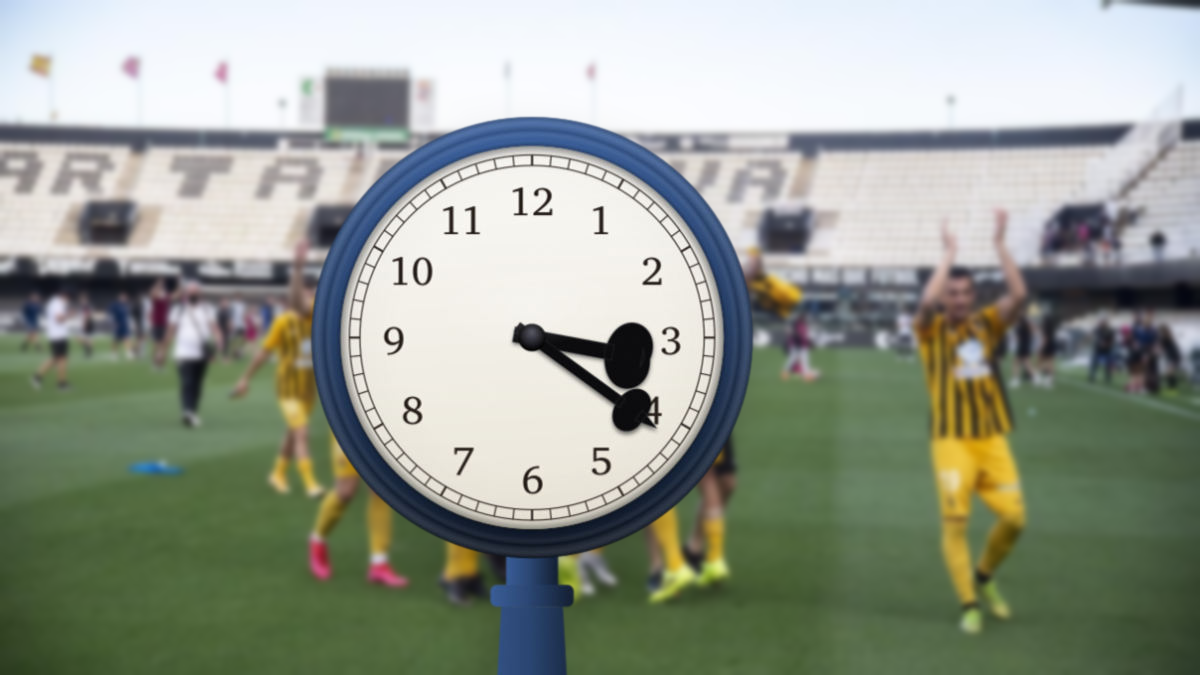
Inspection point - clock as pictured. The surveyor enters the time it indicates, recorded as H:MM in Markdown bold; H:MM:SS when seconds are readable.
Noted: **3:21**
